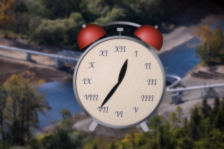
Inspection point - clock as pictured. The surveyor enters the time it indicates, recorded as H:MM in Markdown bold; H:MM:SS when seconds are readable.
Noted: **12:36**
